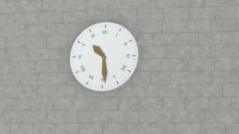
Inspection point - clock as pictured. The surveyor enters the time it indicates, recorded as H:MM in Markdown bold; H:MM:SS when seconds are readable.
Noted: **10:29**
